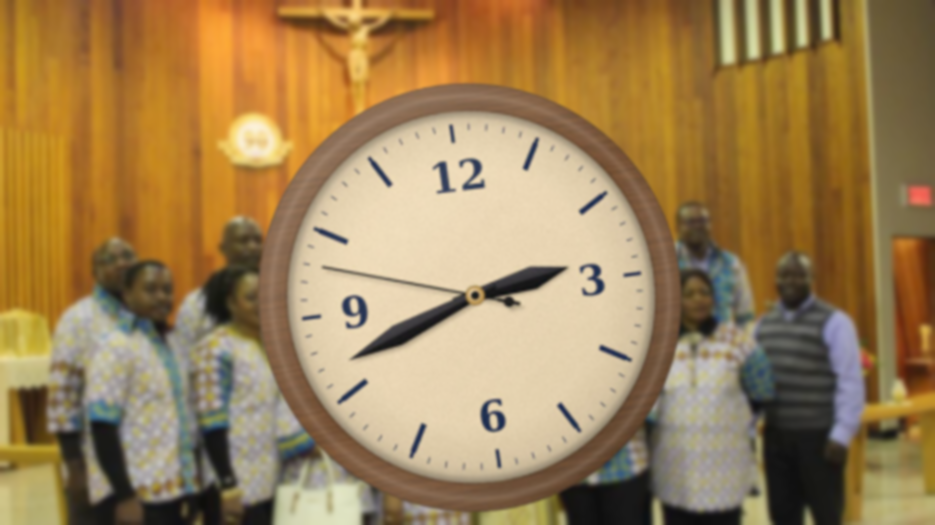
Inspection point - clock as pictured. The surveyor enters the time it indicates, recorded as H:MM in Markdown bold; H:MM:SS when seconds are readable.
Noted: **2:41:48**
